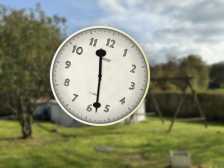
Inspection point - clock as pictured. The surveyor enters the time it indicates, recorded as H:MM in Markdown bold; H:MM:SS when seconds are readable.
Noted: **11:28**
